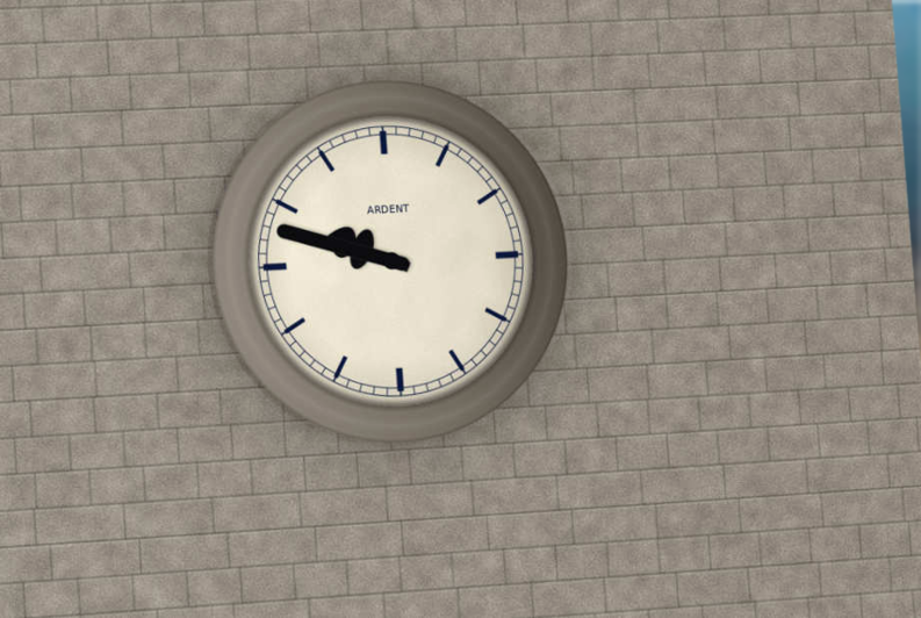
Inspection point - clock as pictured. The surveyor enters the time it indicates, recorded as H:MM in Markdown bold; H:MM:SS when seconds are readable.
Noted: **9:48**
